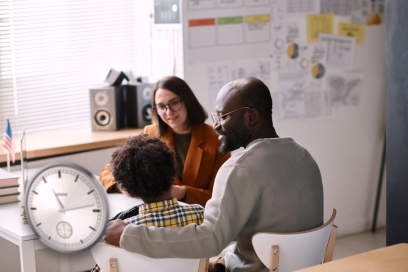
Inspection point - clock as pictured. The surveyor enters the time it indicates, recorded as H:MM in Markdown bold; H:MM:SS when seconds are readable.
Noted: **11:13**
